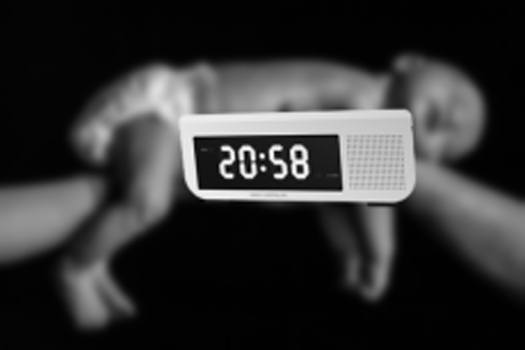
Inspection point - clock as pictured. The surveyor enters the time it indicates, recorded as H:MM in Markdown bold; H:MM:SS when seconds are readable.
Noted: **20:58**
